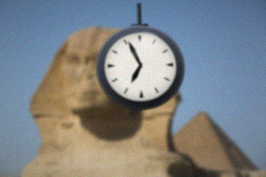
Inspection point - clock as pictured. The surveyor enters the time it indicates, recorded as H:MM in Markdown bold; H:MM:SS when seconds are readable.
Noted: **6:56**
